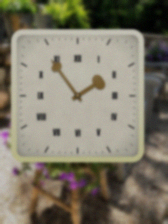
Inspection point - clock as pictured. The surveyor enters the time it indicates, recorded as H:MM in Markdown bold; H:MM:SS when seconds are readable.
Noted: **1:54**
